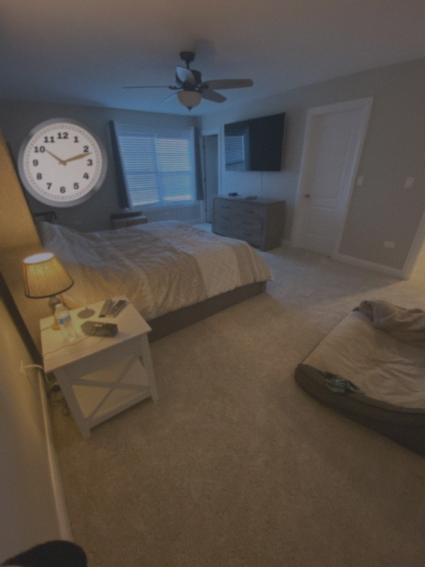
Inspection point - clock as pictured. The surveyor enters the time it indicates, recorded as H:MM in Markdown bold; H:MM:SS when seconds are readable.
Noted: **10:12**
